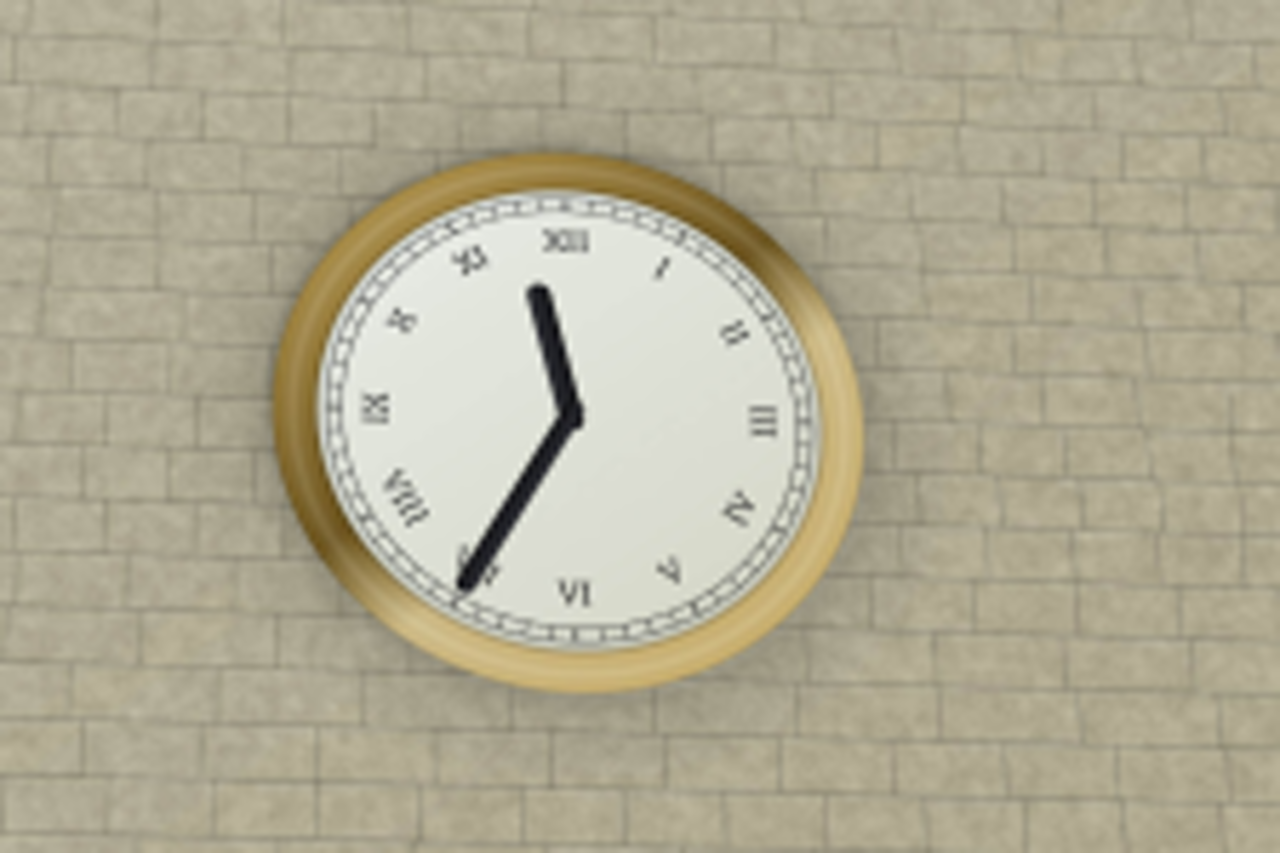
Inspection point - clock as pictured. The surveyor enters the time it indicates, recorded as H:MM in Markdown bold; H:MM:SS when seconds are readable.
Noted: **11:35**
